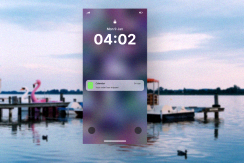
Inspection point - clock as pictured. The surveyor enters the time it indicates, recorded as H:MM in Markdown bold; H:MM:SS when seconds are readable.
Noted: **4:02**
